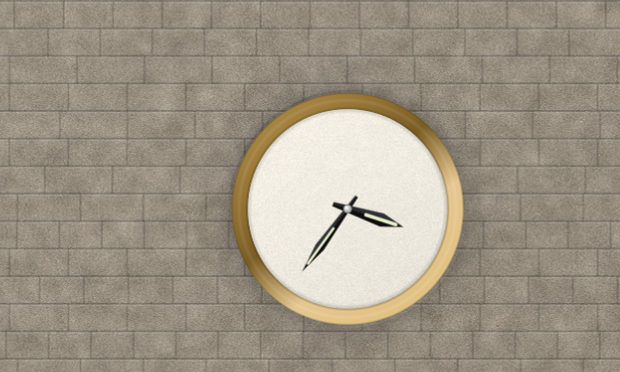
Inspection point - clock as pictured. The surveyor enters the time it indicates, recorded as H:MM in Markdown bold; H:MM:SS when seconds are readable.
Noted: **3:36**
